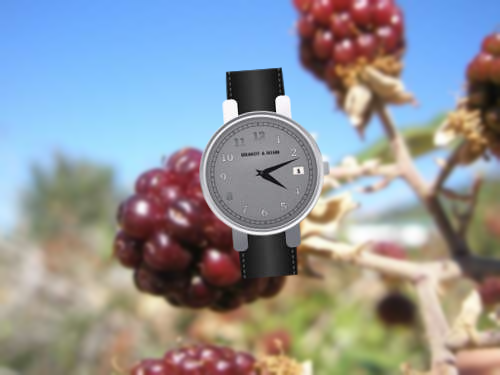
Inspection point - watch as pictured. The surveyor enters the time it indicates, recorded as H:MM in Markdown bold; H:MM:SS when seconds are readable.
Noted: **4:12**
